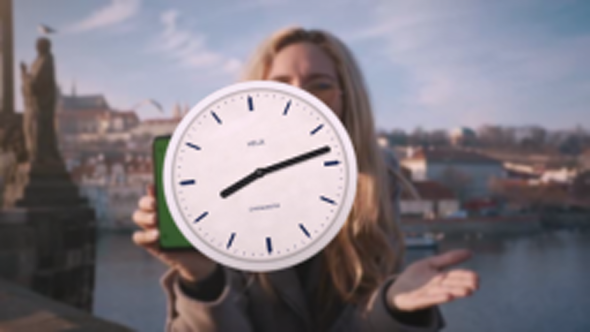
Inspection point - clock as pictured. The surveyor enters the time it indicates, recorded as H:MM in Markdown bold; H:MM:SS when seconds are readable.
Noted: **8:13**
